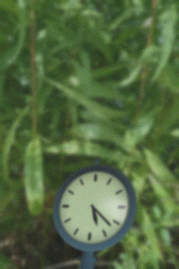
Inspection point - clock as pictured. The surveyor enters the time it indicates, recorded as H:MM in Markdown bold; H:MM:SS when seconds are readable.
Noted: **5:22**
